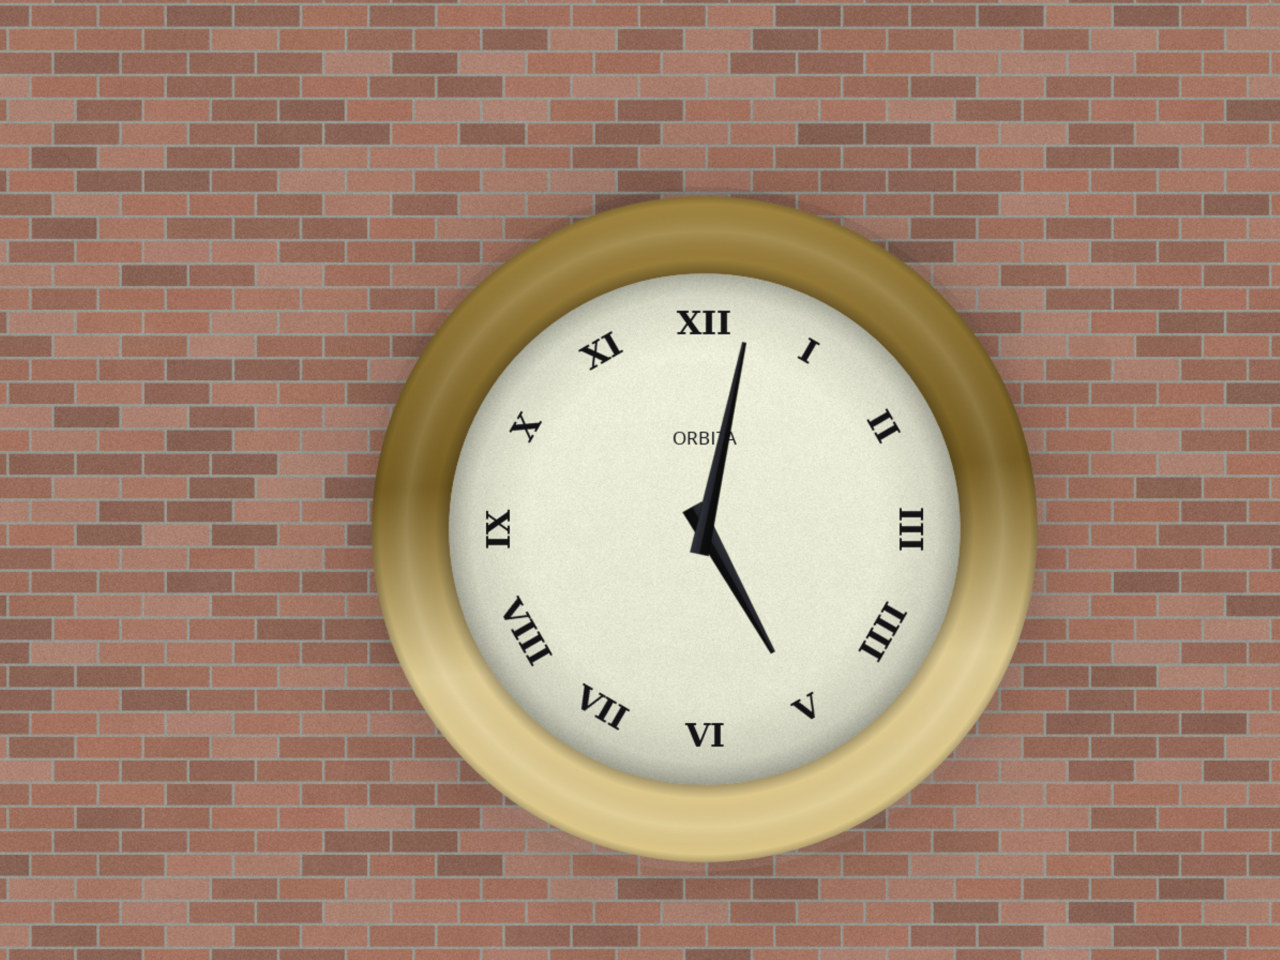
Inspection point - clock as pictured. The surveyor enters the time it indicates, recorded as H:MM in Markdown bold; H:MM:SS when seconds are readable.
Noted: **5:02**
